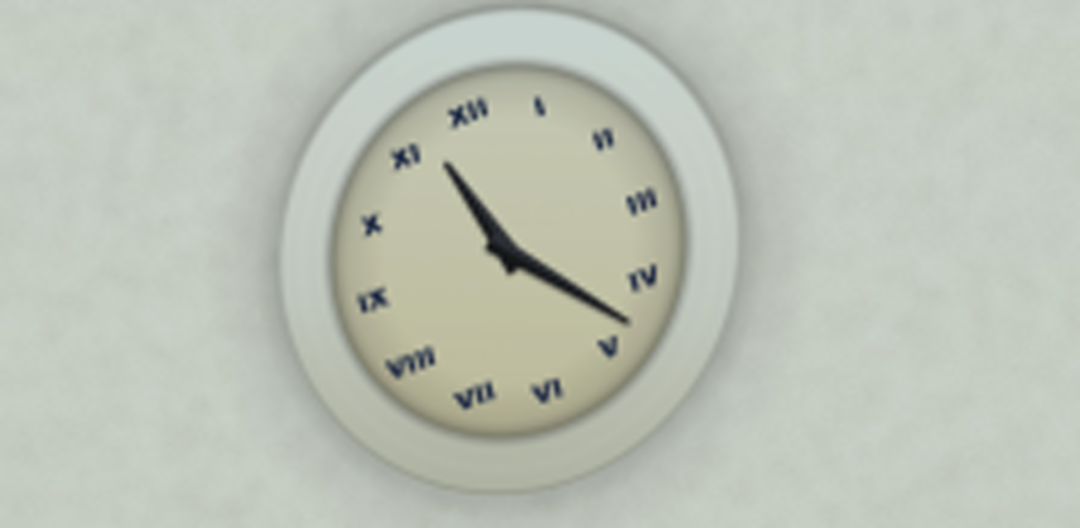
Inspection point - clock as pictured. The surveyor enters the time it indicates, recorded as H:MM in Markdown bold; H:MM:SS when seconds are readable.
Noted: **11:23**
